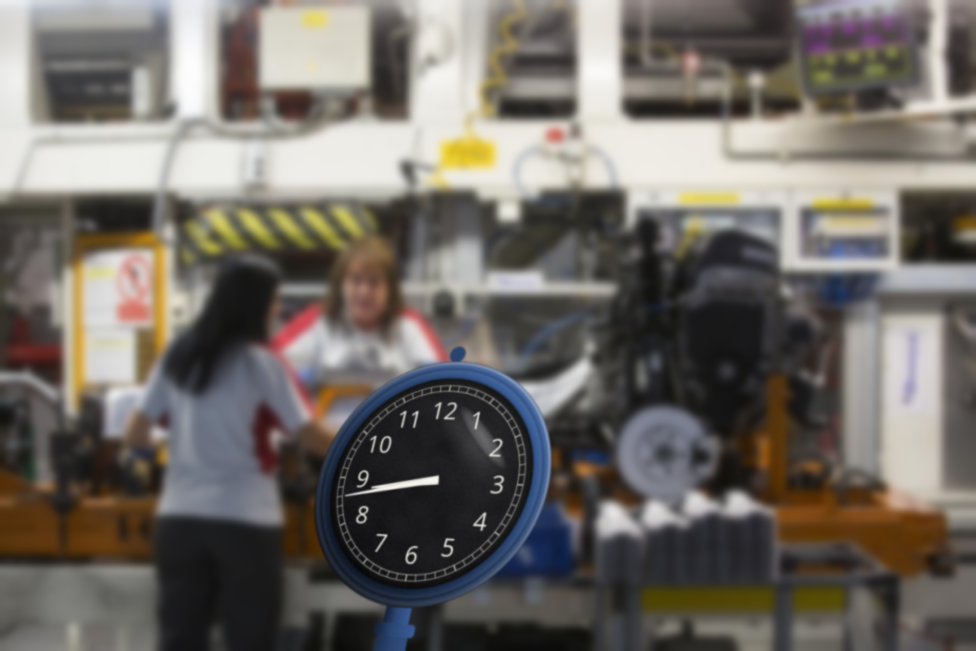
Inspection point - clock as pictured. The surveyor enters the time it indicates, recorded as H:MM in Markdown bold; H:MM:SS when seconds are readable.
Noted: **8:43**
